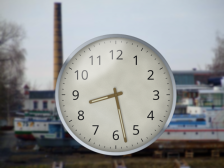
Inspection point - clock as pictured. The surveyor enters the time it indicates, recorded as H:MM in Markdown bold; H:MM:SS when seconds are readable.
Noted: **8:28**
